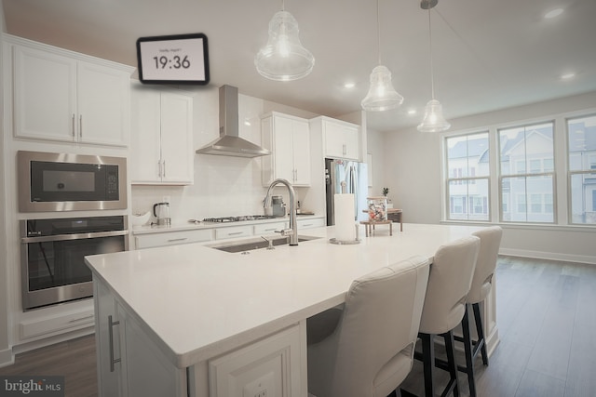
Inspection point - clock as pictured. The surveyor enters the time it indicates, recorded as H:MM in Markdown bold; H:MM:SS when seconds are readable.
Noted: **19:36**
